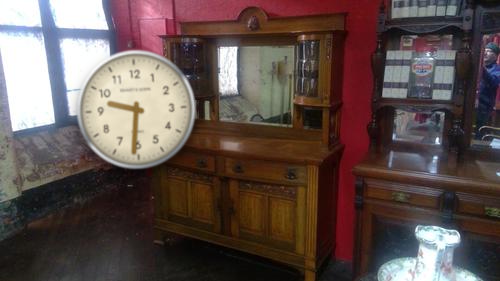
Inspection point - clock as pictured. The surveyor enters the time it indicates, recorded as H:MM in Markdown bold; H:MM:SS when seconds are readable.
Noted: **9:31**
